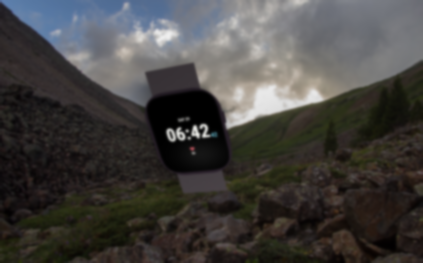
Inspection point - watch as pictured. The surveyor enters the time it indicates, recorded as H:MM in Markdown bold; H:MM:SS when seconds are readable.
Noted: **6:42**
